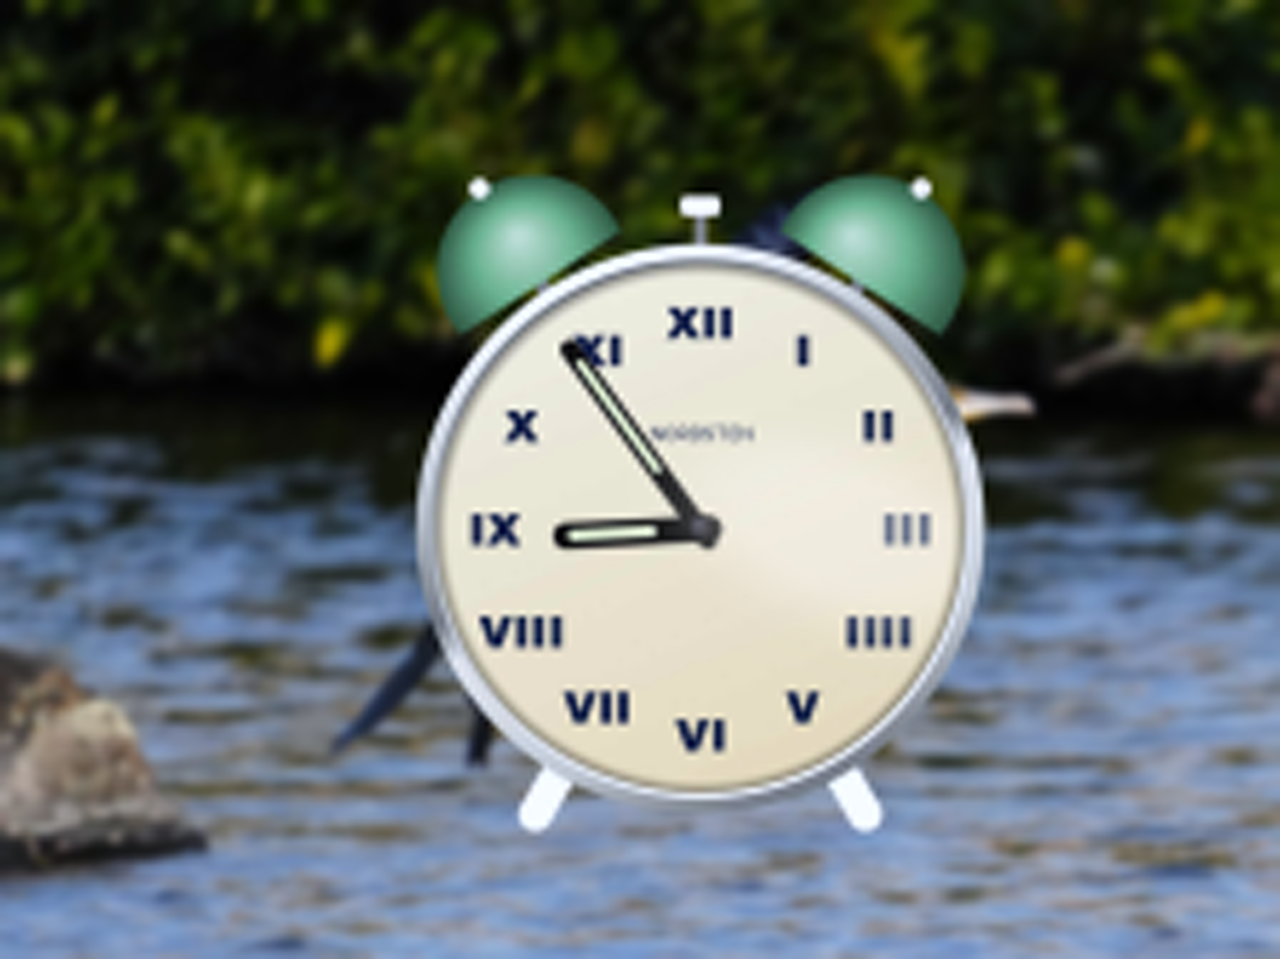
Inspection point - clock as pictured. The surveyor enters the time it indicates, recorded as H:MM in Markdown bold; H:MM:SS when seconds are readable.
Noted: **8:54**
